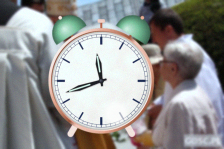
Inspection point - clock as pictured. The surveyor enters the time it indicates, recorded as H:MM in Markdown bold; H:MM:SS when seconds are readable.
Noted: **11:42**
